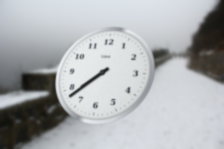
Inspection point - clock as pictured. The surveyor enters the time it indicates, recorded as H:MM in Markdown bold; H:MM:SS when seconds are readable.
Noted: **7:38**
